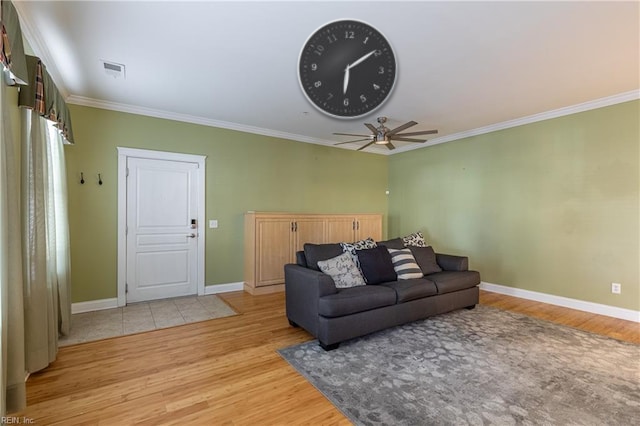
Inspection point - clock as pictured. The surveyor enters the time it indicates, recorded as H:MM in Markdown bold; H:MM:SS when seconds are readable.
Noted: **6:09**
